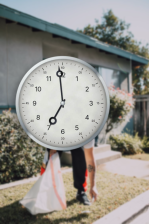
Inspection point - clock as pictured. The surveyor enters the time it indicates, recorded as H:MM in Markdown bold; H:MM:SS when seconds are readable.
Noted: **6:59**
